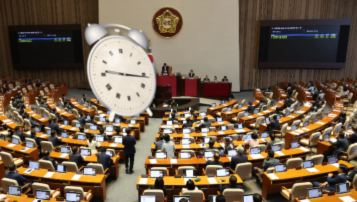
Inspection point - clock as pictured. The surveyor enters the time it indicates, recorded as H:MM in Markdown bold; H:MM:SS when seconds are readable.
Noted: **9:16**
